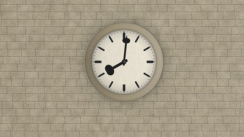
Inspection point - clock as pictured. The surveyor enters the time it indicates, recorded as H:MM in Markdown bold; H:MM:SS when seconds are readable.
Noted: **8:01**
